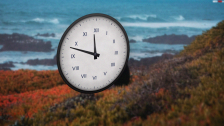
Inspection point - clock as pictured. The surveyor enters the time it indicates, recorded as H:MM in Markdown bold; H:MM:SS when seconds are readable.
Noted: **11:48**
